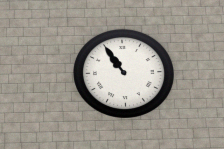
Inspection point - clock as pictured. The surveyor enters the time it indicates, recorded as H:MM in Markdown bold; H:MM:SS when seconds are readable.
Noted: **10:55**
